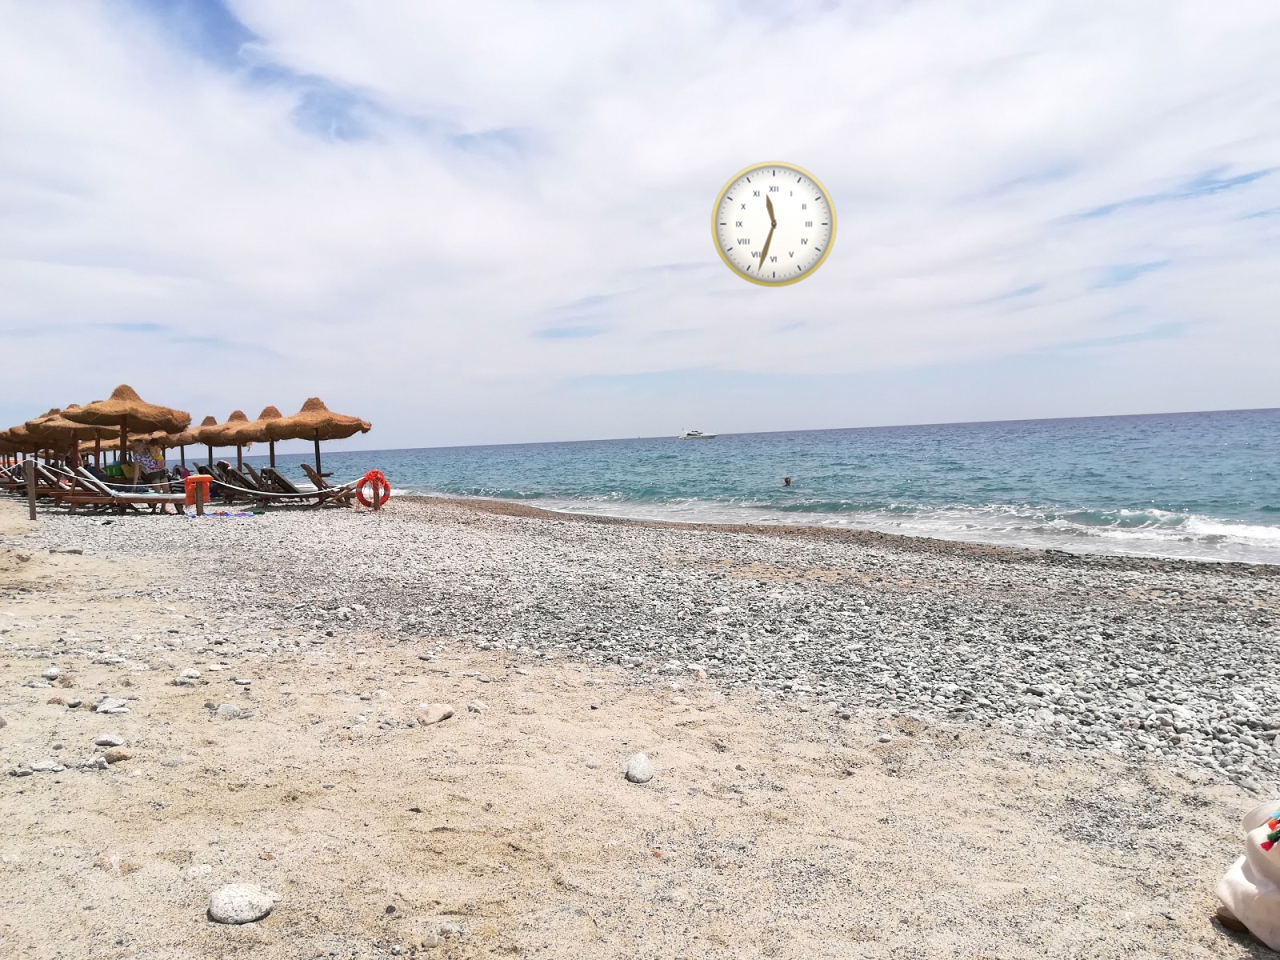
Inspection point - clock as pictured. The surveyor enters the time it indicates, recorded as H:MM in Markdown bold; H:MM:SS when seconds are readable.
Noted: **11:33**
